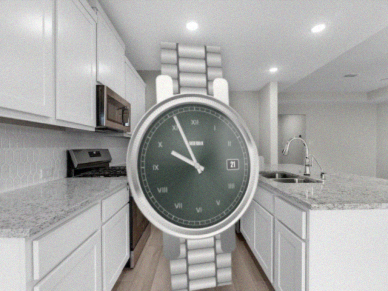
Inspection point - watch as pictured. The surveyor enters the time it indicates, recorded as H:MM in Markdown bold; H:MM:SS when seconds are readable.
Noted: **9:56**
